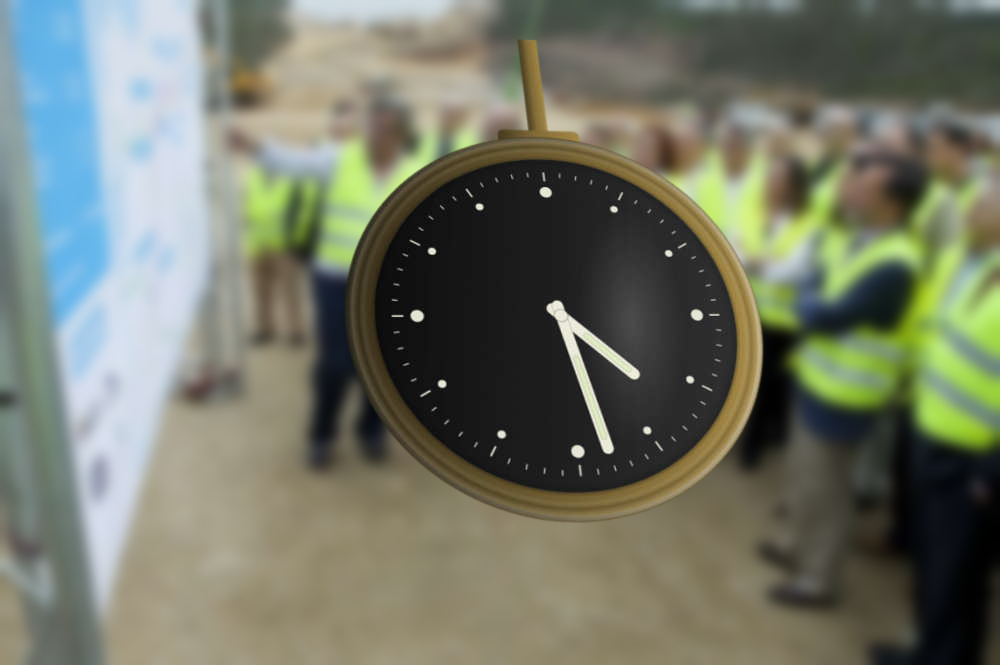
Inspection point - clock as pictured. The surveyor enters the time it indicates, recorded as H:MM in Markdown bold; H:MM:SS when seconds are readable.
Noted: **4:28**
